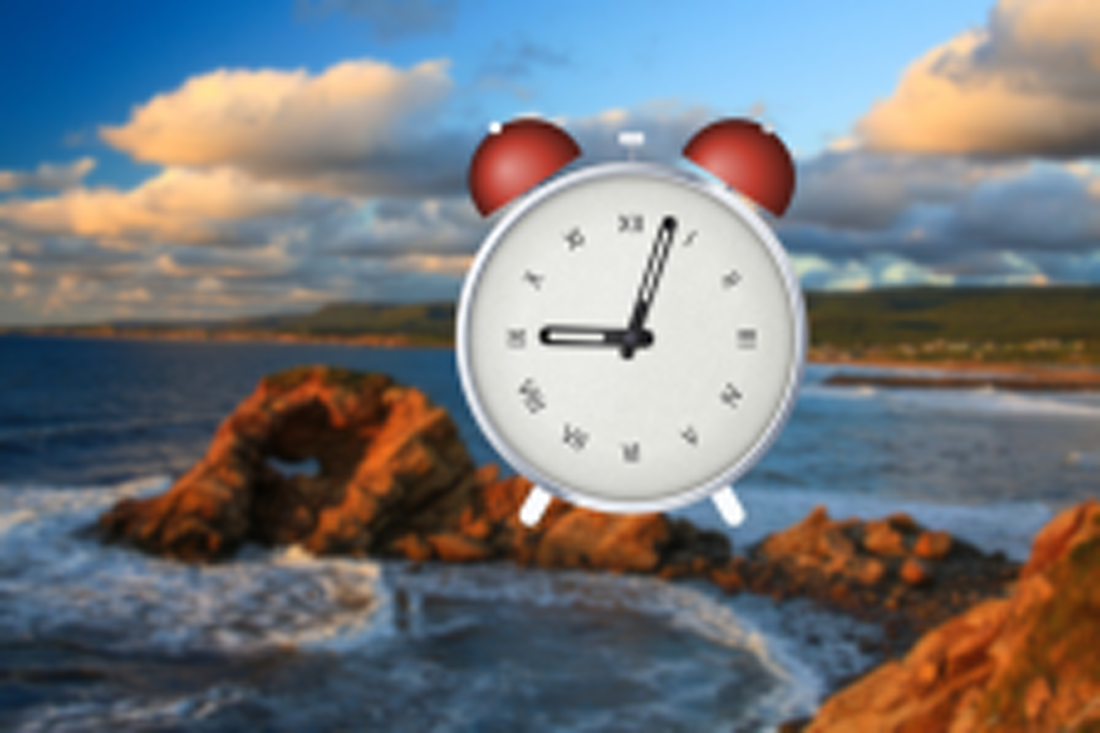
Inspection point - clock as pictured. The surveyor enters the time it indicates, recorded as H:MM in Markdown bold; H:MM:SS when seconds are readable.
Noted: **9:03**
